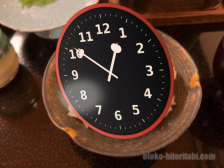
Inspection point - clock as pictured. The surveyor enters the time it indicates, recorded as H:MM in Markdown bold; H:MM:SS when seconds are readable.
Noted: **12:51**
